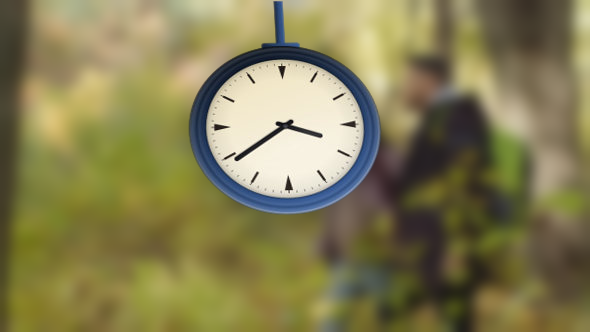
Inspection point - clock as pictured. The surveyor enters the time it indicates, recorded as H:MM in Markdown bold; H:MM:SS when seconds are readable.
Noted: **3:39**
